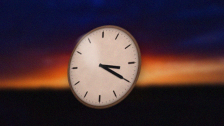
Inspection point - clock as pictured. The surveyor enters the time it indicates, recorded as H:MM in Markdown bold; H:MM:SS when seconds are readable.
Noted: **3:20**
